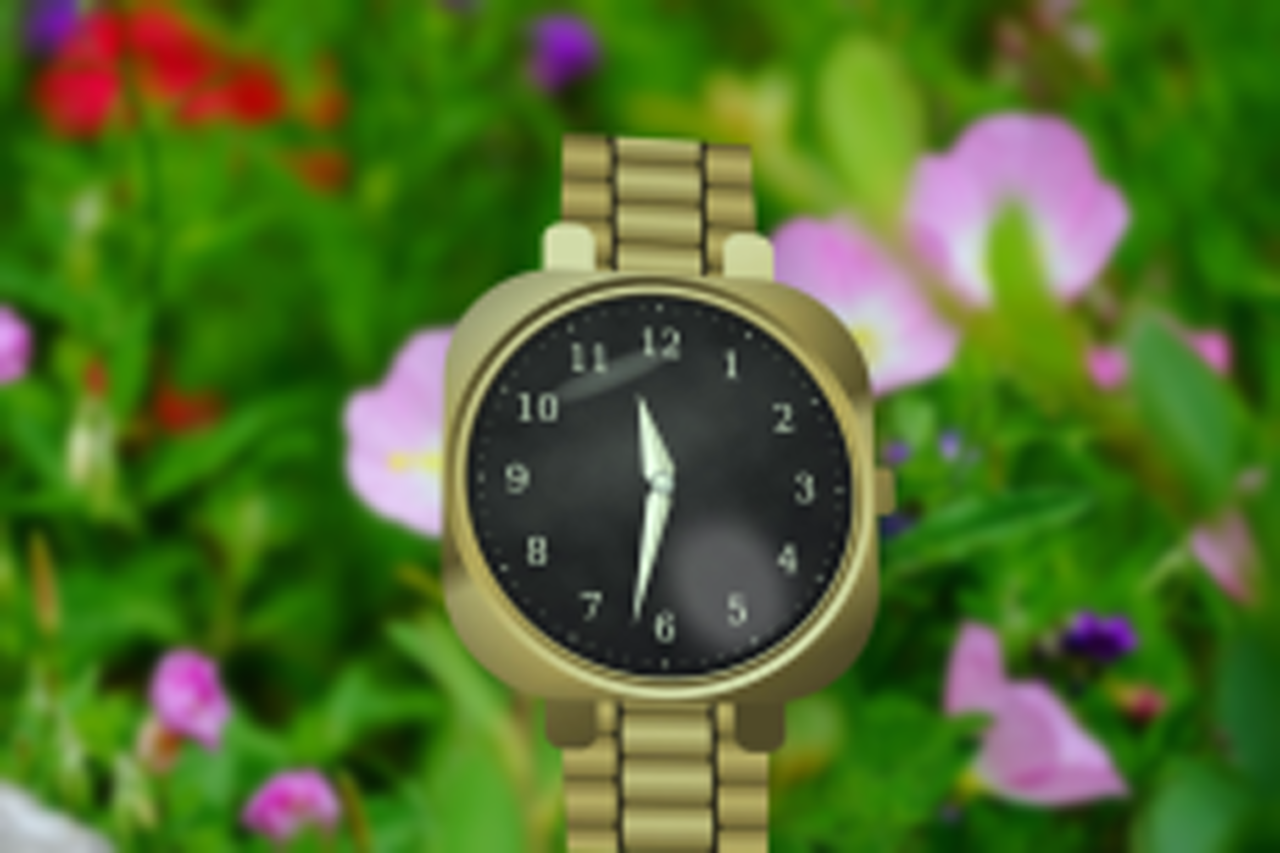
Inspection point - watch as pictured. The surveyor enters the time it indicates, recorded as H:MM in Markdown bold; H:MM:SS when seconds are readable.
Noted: **11:32**
